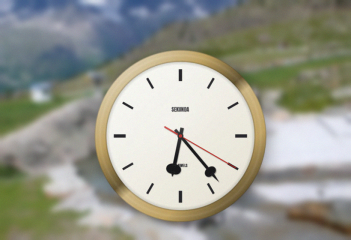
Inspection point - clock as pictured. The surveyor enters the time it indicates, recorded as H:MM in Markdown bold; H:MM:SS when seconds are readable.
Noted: **6:23:20**
